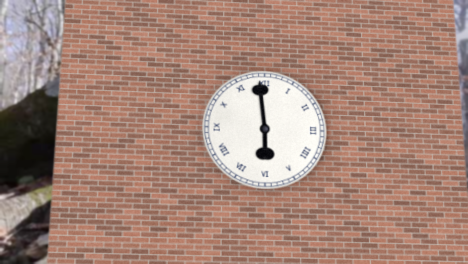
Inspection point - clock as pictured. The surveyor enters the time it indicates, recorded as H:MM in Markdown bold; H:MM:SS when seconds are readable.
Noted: **5:59**
